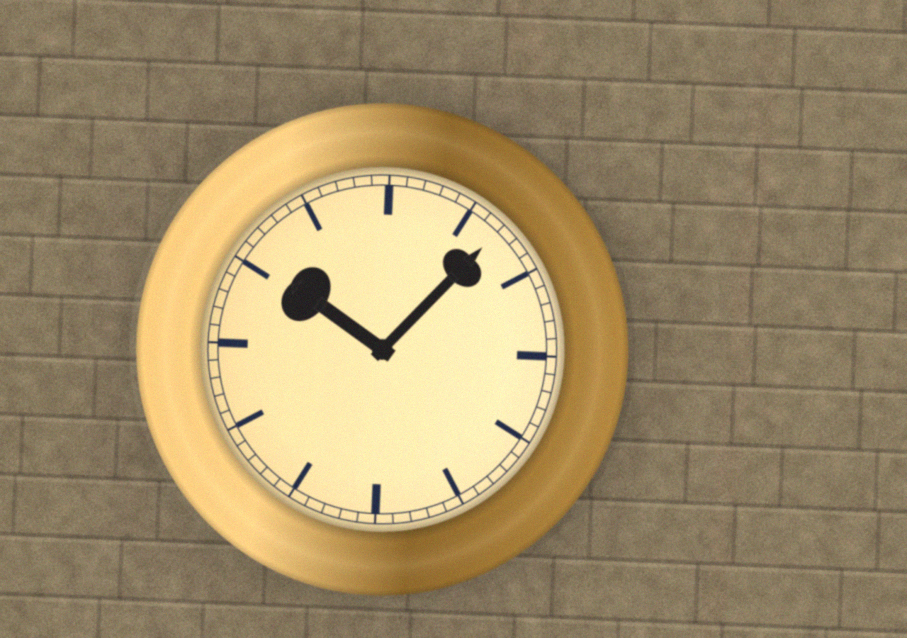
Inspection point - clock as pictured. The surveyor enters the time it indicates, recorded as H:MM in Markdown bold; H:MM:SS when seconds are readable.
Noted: **10:07**
